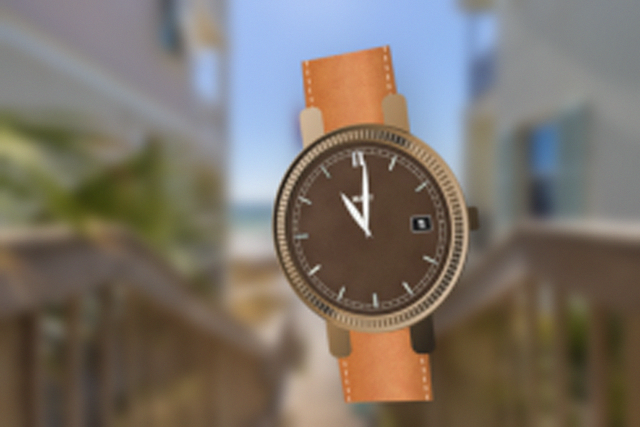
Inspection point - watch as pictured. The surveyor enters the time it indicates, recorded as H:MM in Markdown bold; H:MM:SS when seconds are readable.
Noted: **11:01**
